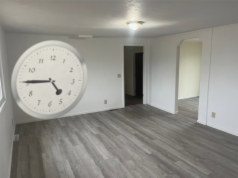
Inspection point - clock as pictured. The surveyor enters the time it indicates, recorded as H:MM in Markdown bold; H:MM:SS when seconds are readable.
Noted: **4:45**
